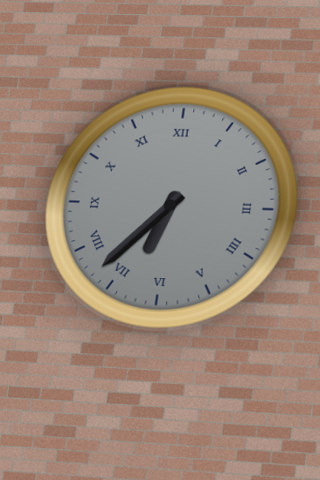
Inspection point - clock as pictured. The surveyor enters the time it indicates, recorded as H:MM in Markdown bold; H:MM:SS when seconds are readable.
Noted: **6:37**
